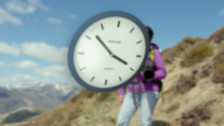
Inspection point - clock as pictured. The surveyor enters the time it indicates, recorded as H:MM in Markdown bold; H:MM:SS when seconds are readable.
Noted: **3:52**
